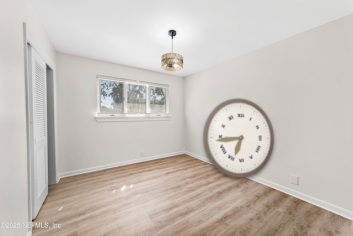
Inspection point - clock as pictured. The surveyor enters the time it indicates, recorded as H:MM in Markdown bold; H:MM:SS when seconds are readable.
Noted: **6:44**
